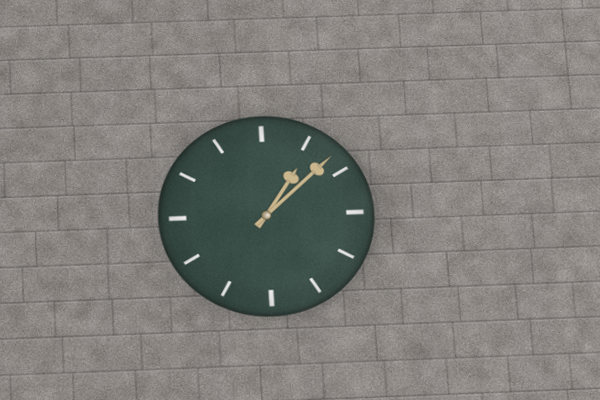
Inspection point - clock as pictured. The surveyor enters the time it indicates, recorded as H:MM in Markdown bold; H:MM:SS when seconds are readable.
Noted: **1:08**
